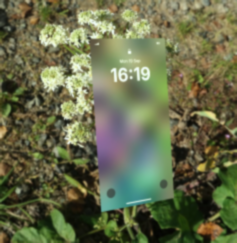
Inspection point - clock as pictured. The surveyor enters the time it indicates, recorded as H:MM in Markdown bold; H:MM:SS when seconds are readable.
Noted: **16:19**
